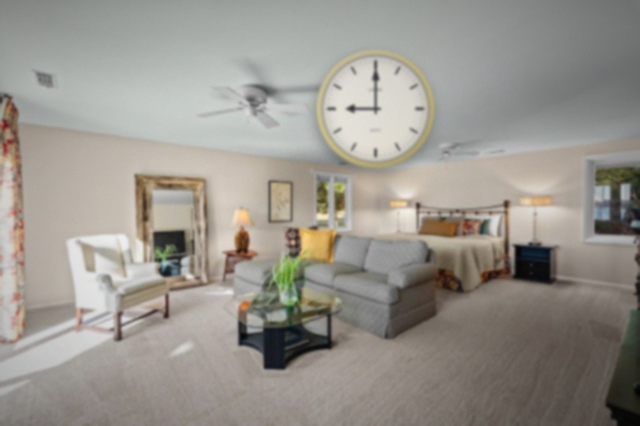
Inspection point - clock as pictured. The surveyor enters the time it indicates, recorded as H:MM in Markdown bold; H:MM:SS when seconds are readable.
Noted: **9:00**
